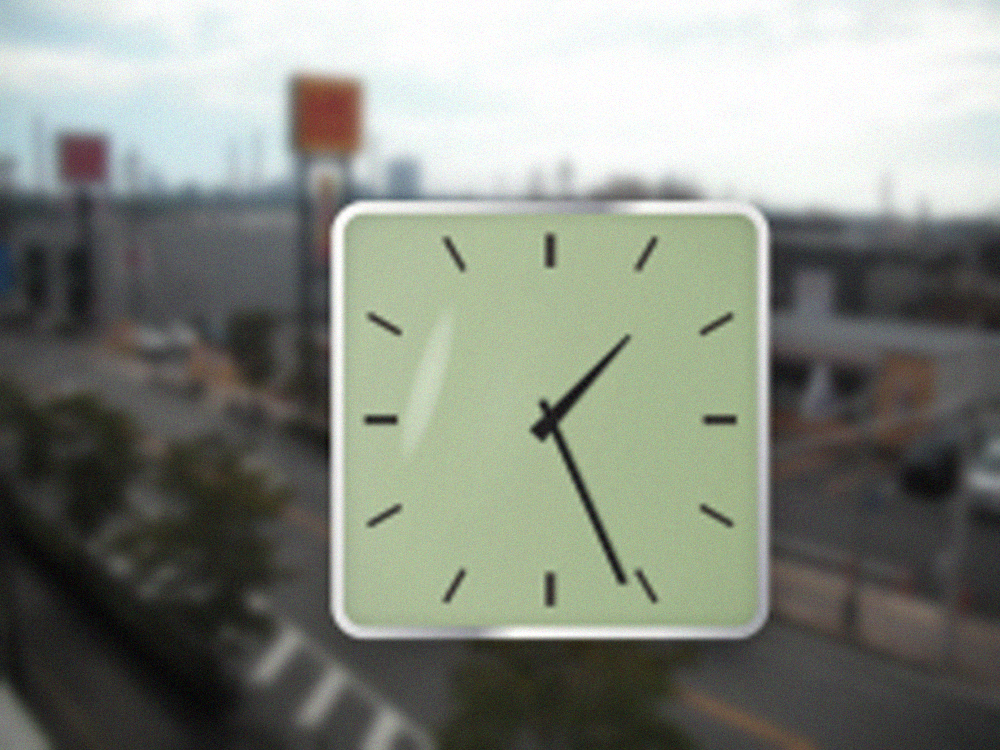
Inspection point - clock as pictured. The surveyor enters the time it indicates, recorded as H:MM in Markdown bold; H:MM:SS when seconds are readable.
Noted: **1:26**
